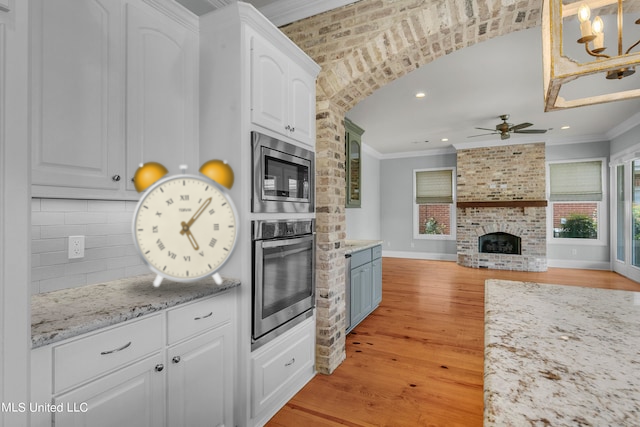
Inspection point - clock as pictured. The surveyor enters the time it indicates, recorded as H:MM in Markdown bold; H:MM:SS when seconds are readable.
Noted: **5:07**
